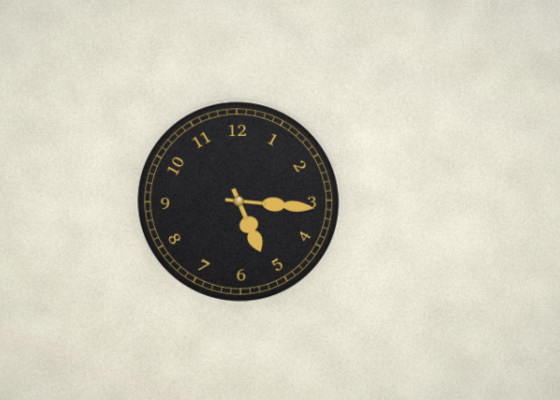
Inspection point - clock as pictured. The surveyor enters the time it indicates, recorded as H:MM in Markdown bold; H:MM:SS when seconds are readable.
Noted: **5:16**
